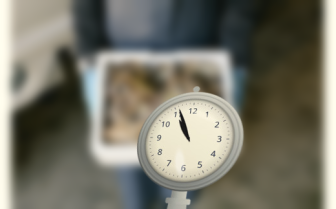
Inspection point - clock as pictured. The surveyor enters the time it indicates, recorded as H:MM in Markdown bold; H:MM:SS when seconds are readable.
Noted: **10:56**
